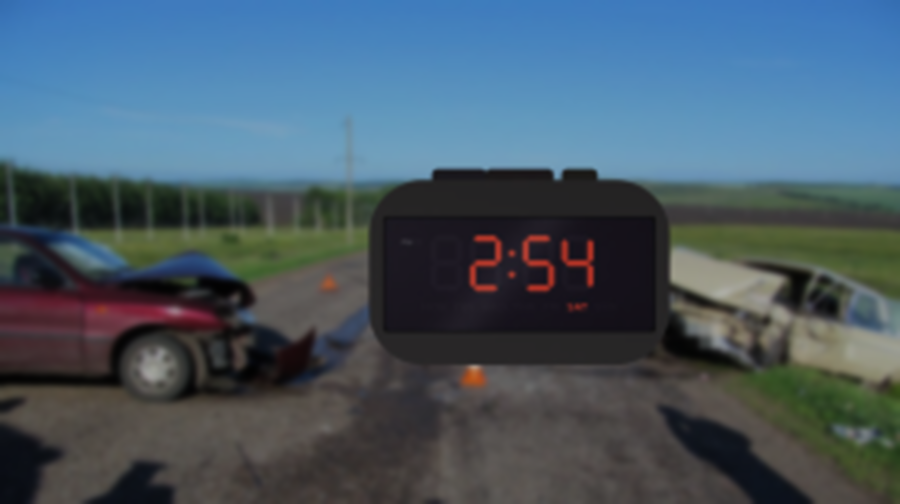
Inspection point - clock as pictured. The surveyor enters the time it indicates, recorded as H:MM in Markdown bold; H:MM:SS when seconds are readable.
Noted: **2:54**
